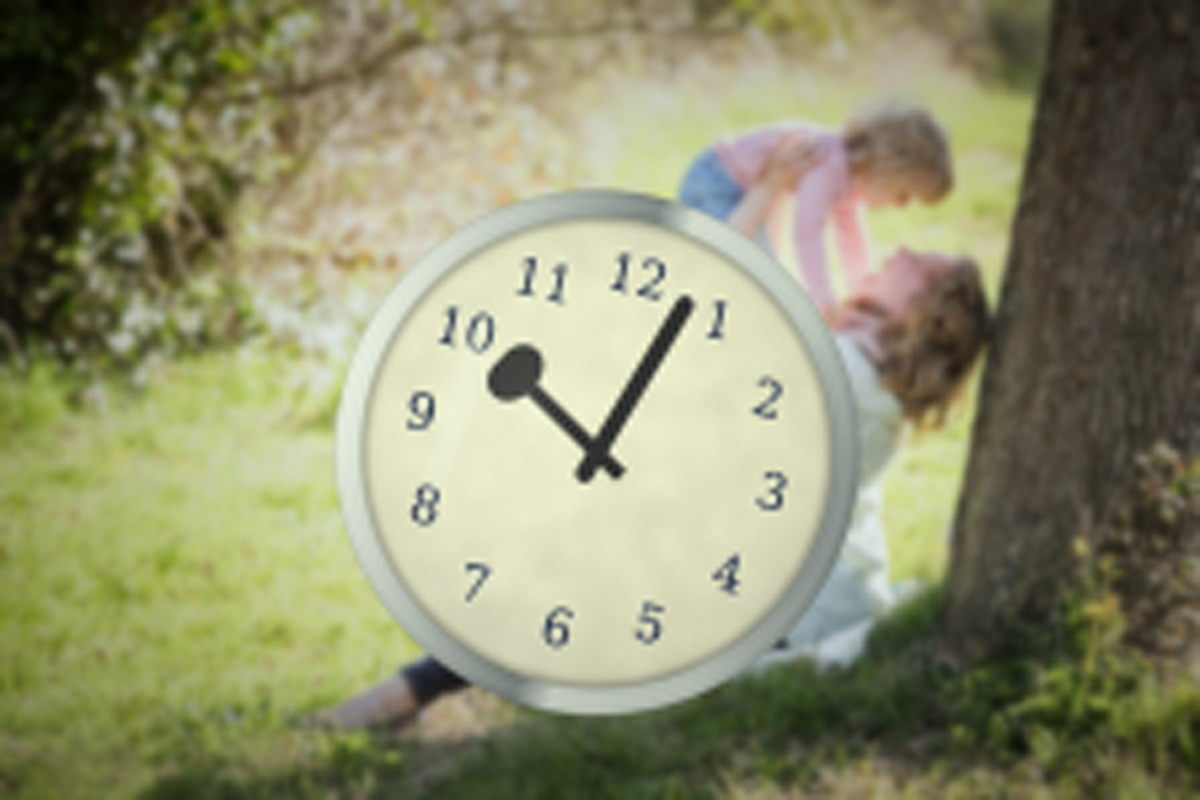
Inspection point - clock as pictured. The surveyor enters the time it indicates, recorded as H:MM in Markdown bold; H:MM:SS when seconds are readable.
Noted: **10:03**
